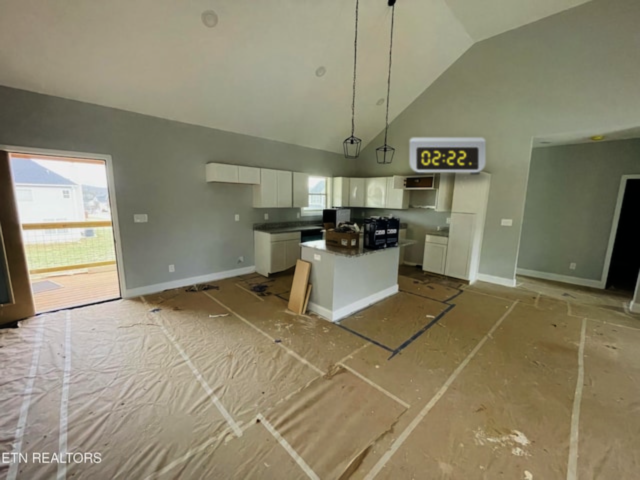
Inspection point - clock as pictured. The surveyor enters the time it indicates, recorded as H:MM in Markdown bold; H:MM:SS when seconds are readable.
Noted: **2:22**
